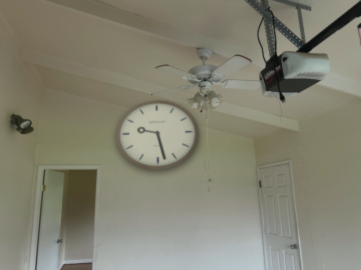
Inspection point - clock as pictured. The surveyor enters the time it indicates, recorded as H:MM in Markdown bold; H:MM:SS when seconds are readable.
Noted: **9:28**
